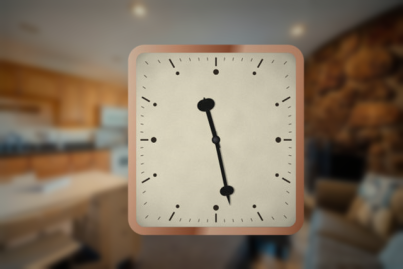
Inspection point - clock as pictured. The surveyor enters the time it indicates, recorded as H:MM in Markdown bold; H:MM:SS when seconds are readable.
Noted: **11:28**
